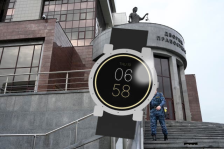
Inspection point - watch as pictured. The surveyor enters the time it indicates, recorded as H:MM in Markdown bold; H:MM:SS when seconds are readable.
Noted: **6:58**
